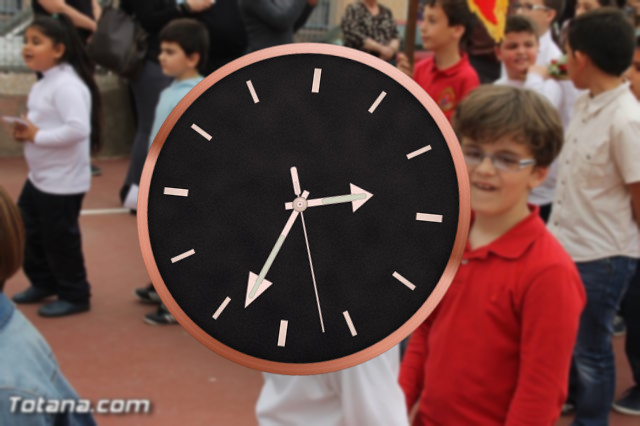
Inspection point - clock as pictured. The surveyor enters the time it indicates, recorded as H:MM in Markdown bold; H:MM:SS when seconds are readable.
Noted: **2:33:27**
